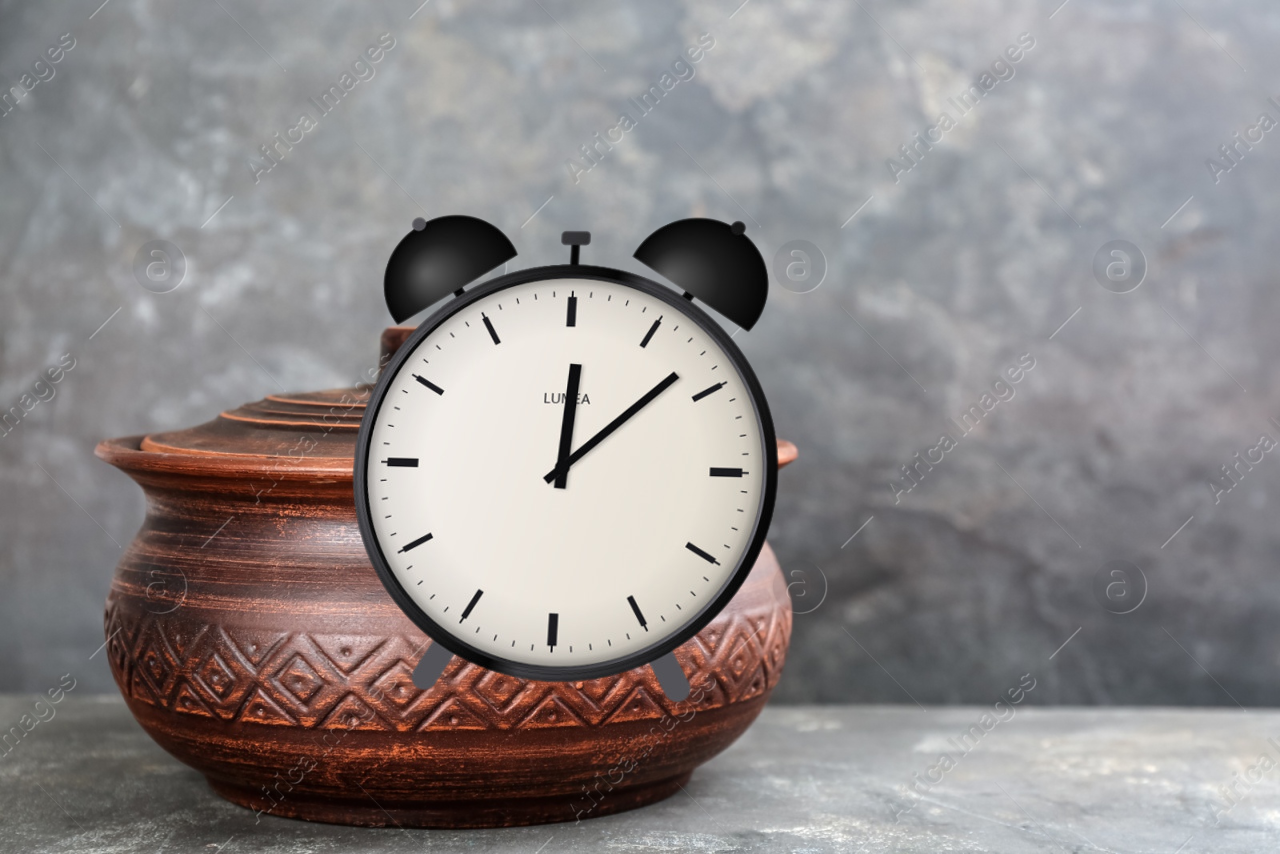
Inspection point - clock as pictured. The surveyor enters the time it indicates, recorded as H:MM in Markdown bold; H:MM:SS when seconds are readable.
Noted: **12:08**
